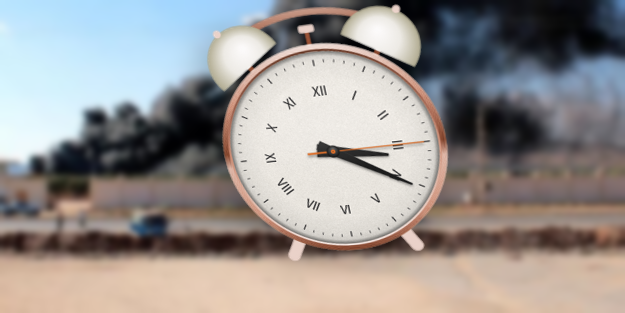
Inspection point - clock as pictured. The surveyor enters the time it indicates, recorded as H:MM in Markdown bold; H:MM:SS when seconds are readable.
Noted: **3:20:15**
